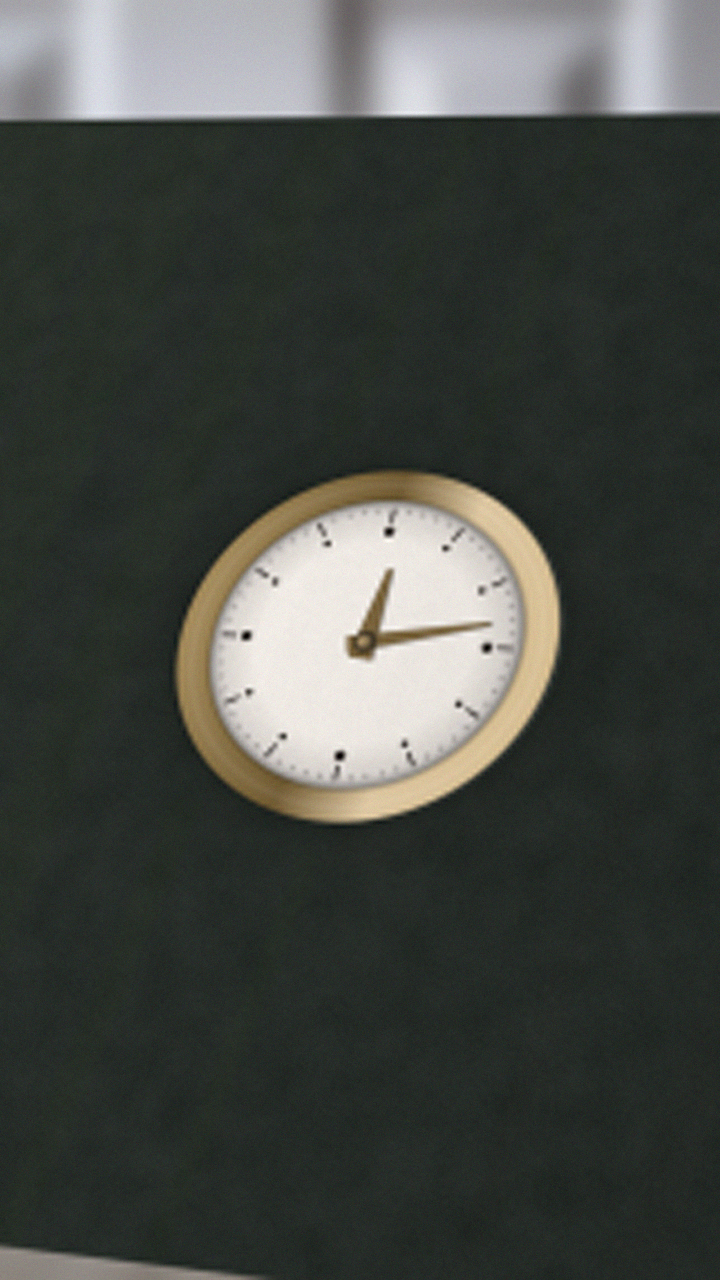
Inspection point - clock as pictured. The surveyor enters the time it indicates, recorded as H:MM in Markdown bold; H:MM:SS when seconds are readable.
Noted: **12:13**
